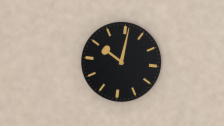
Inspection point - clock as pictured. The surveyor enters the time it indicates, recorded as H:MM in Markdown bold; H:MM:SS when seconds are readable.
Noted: **10:01**
